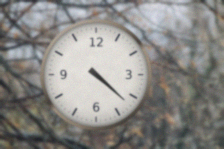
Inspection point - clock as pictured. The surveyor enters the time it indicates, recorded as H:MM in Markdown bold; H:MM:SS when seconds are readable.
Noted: **4:22**
